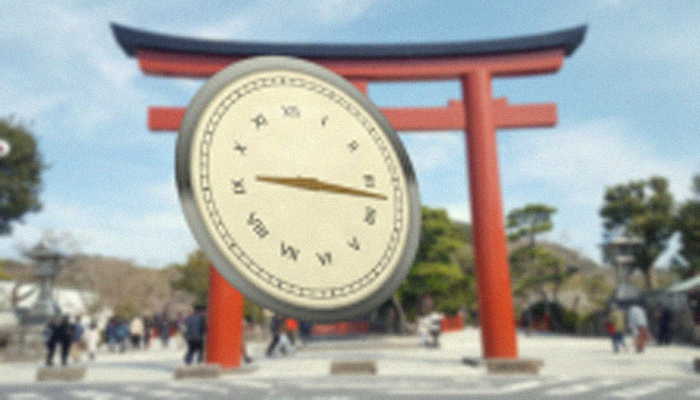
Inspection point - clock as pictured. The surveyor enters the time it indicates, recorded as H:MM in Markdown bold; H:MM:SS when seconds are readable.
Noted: **9:17**
